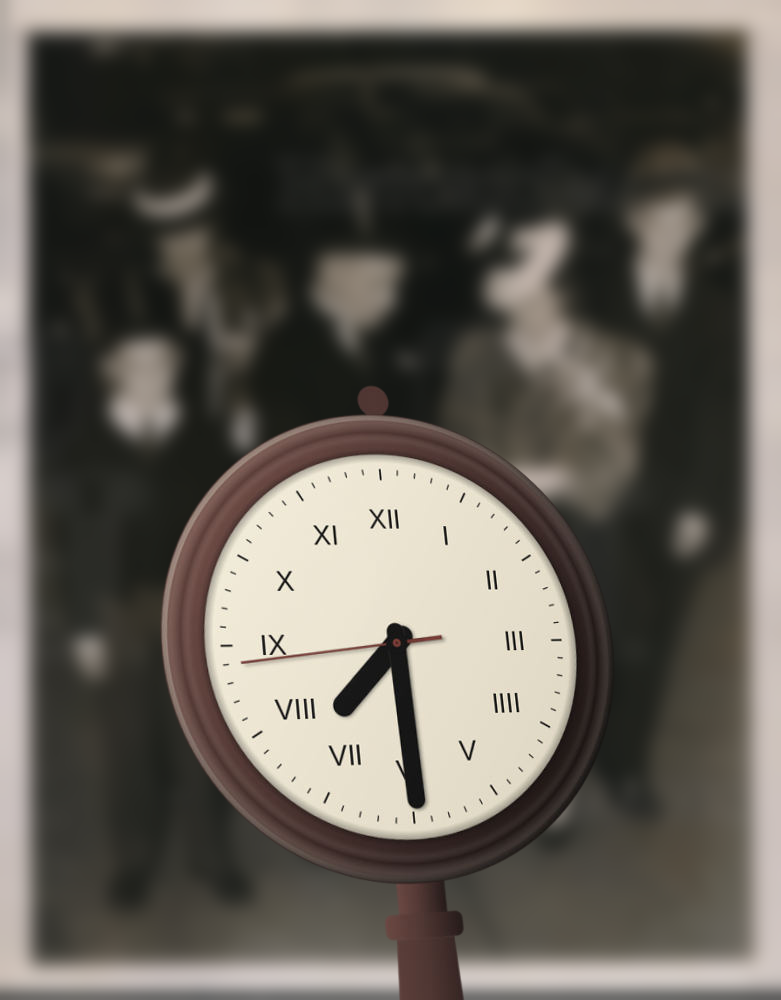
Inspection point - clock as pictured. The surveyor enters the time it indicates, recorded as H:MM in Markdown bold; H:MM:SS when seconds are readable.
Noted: **7:29:44**
